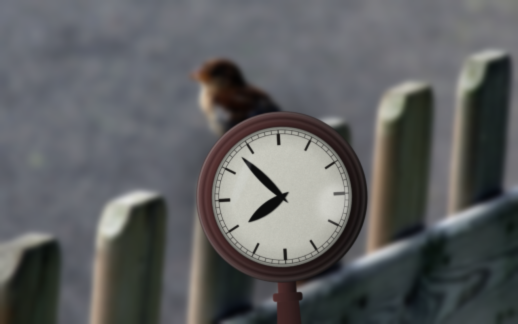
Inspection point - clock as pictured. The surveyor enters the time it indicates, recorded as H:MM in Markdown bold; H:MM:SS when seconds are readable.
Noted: **7:53**
